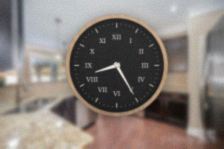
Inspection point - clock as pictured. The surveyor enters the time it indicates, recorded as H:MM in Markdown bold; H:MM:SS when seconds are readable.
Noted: **8:25**
